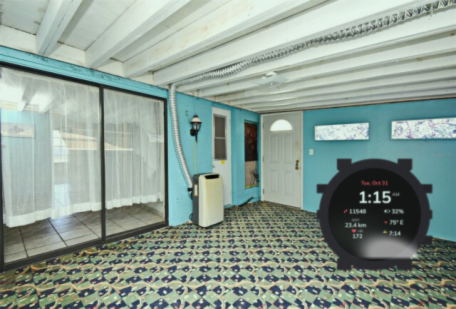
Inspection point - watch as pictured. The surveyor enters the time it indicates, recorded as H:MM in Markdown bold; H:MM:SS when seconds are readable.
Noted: **1:15**
